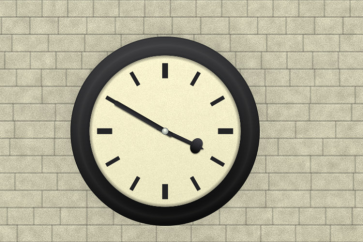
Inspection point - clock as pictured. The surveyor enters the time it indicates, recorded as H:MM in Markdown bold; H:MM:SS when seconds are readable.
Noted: **3:50**
